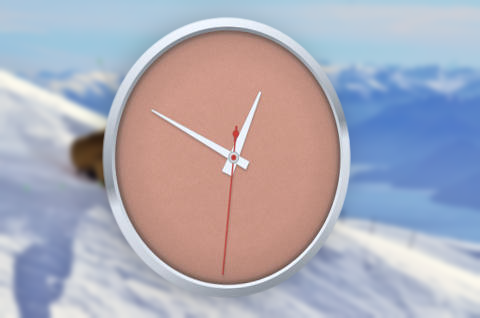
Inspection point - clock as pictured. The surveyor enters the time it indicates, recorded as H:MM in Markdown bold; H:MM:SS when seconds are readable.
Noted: **12:49:31**
